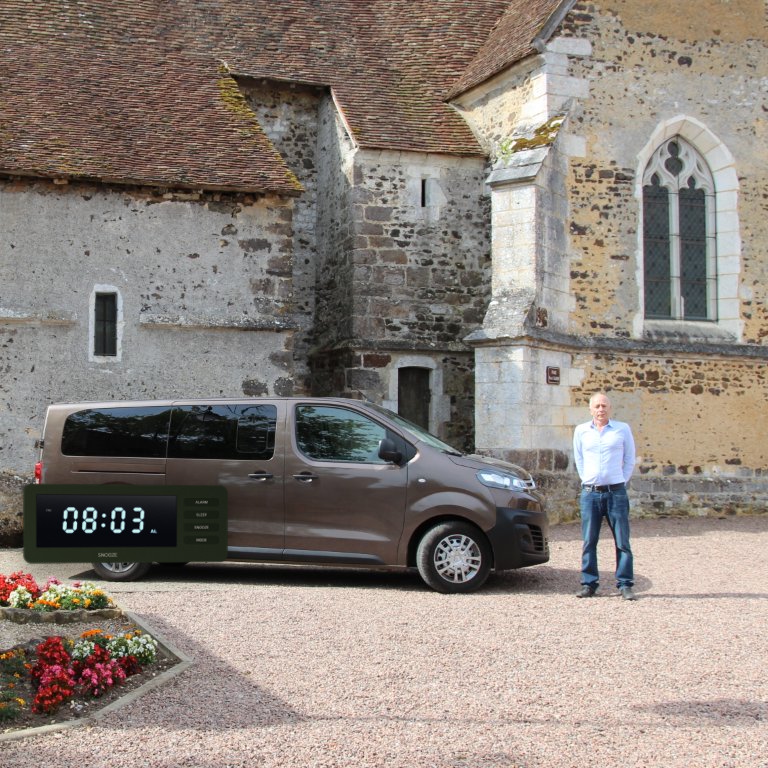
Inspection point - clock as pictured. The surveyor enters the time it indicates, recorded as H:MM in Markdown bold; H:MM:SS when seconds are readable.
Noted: **8:03**
